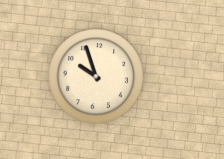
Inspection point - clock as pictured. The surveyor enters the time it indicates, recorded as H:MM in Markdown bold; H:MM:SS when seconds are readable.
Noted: **9:56**
